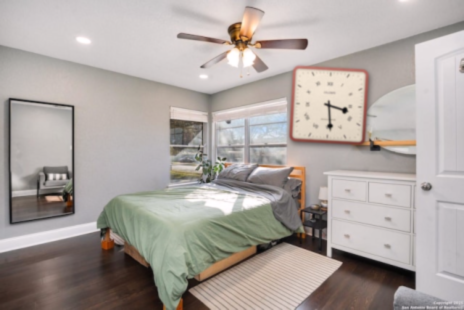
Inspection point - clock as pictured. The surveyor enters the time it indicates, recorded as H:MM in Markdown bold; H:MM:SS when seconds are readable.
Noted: **3:29**
